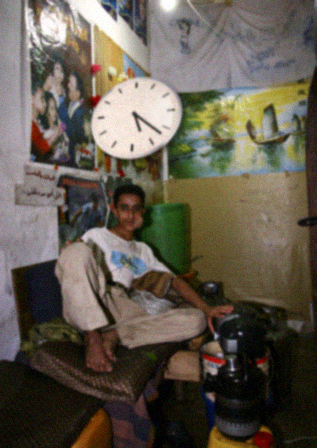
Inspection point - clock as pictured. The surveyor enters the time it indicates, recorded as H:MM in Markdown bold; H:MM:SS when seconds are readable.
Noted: **5:22**
